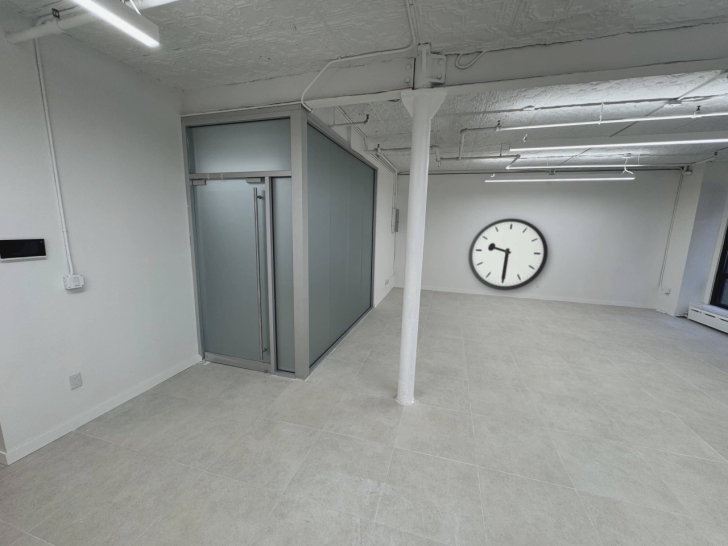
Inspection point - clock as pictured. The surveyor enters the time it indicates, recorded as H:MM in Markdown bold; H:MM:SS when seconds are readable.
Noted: **9:30**
